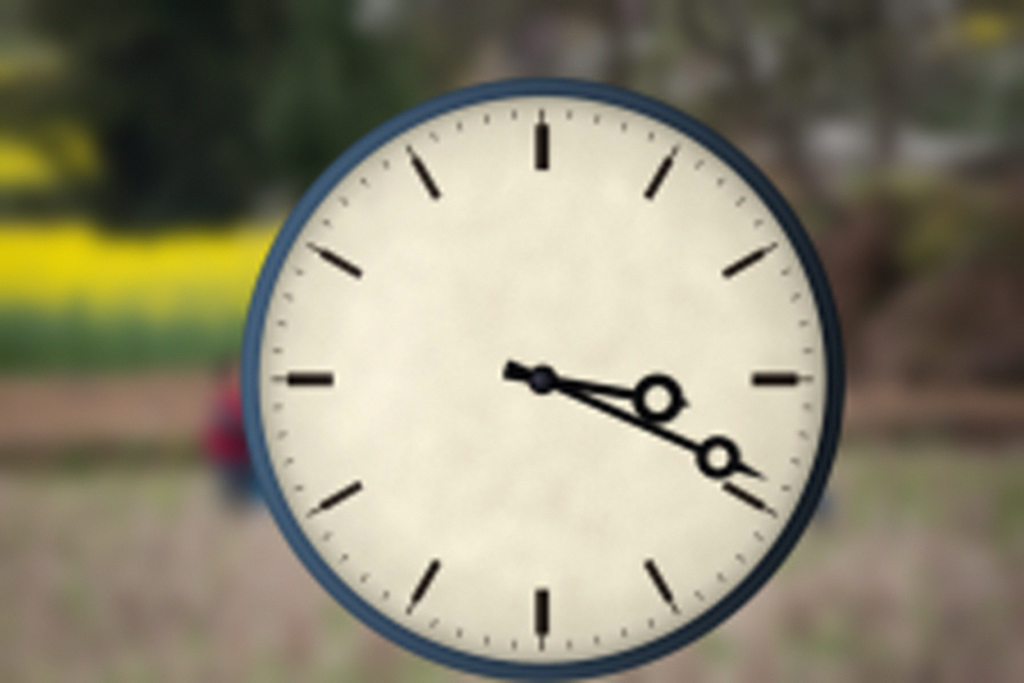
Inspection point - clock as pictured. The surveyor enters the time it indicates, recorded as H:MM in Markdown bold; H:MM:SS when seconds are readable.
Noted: **3:19**
